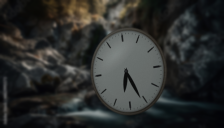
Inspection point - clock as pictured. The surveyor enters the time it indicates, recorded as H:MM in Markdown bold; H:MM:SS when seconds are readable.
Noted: **6:26**
